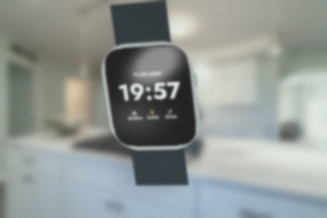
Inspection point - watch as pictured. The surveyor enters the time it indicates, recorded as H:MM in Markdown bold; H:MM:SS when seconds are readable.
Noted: **19:57**
